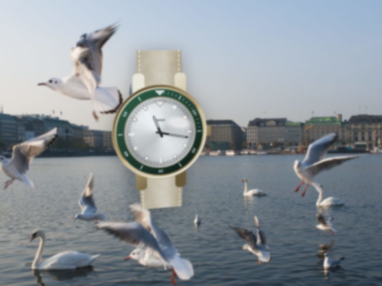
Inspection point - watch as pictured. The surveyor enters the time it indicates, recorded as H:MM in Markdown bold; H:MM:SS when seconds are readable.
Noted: **11:17**
